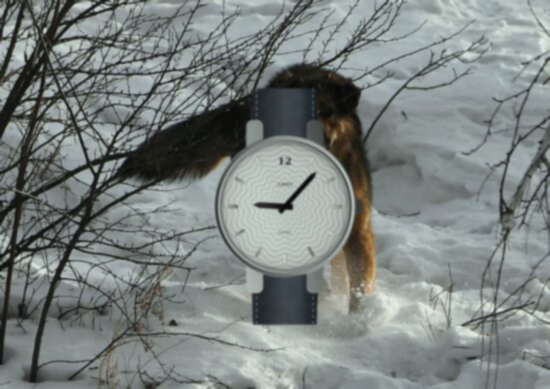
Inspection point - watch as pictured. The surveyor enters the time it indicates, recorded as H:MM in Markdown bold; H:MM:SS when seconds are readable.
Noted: **9:07**
